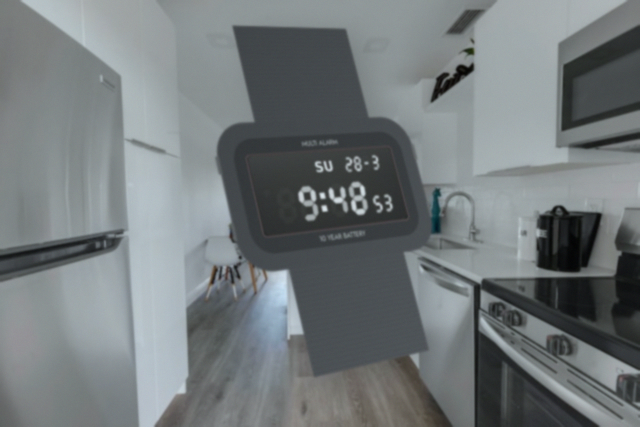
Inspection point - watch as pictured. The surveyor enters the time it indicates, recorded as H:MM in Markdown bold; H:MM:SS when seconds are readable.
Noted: **9:48:53**
